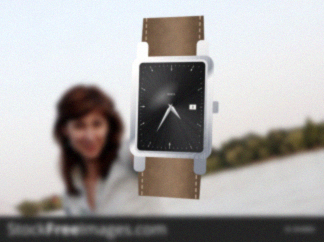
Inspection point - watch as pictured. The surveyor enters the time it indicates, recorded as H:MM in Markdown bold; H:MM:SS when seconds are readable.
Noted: **4:35**
